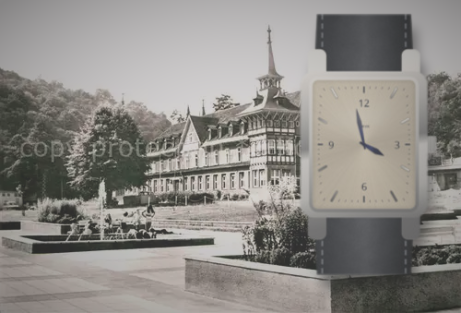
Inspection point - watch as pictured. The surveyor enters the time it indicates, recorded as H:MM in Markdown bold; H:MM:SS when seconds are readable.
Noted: **3:58**
